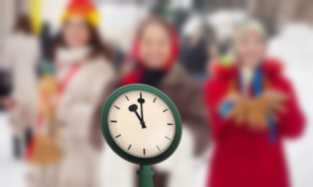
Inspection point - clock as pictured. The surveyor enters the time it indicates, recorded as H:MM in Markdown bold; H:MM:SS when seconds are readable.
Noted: **11:00**
